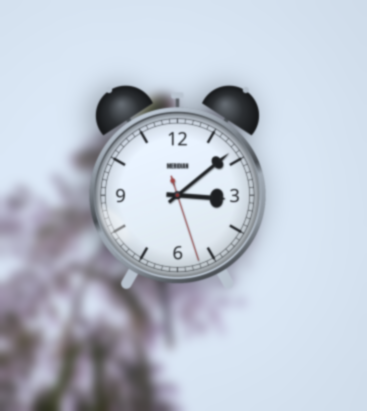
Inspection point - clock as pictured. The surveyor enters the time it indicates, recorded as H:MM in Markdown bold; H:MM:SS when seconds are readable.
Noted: **3:08:27**
